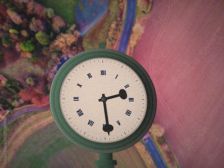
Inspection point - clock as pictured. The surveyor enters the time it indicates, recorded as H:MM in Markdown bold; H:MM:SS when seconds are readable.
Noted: **2:29**
